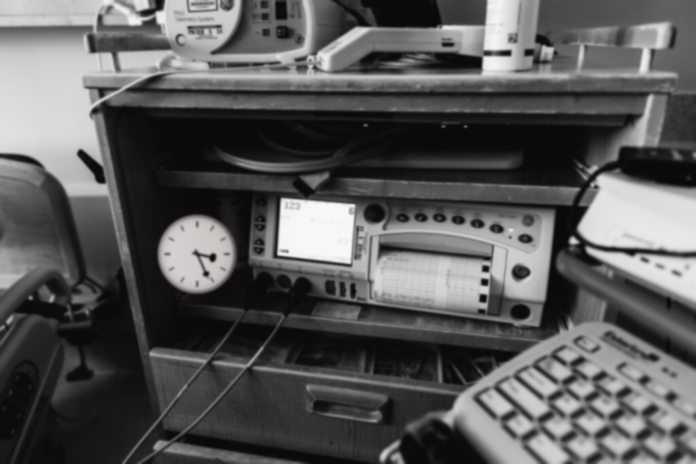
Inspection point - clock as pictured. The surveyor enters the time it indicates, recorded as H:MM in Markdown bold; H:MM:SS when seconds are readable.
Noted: **3:26**
